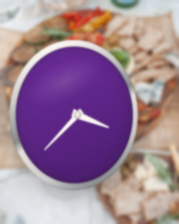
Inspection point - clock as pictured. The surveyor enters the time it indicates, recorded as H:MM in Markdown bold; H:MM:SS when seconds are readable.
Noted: **3:38**
